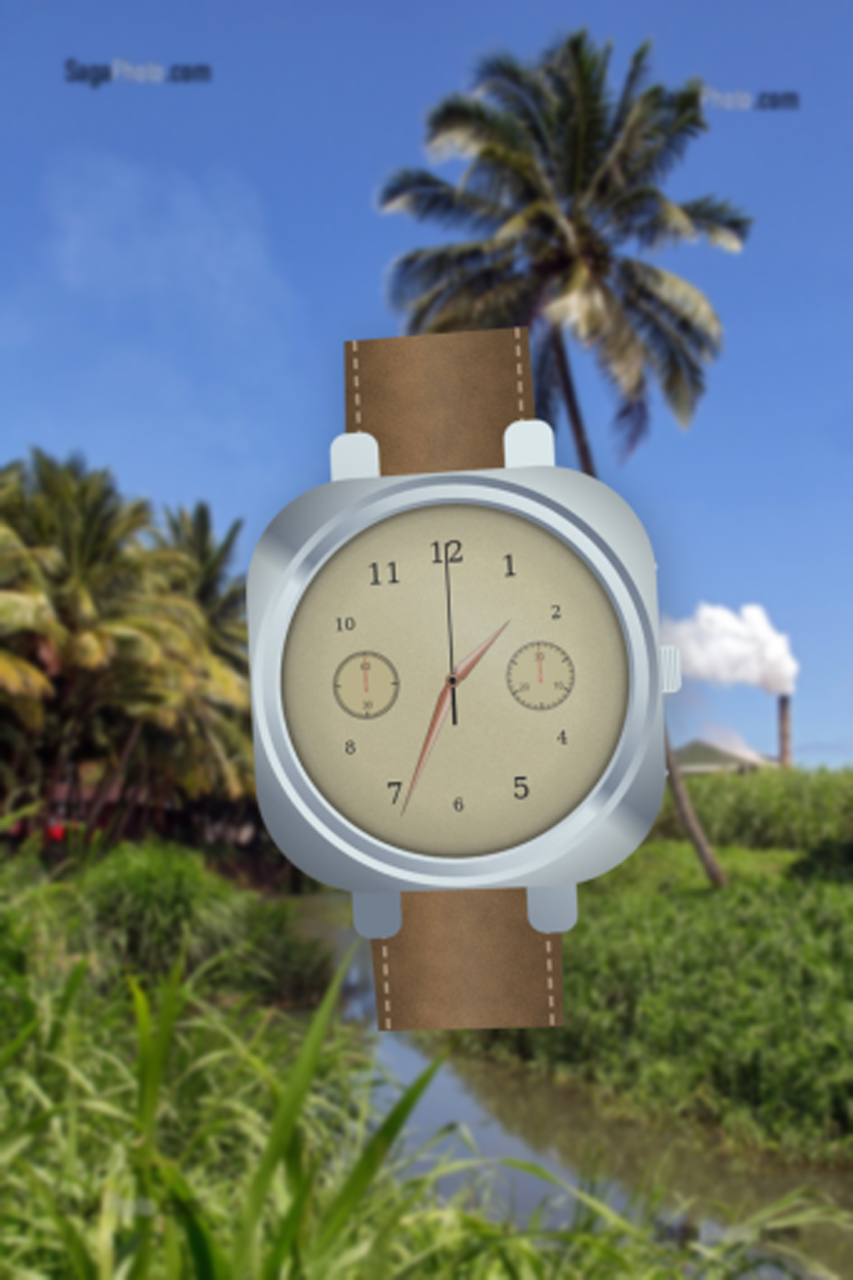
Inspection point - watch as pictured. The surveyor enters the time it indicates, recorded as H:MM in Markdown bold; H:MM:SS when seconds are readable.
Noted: **1:34**
